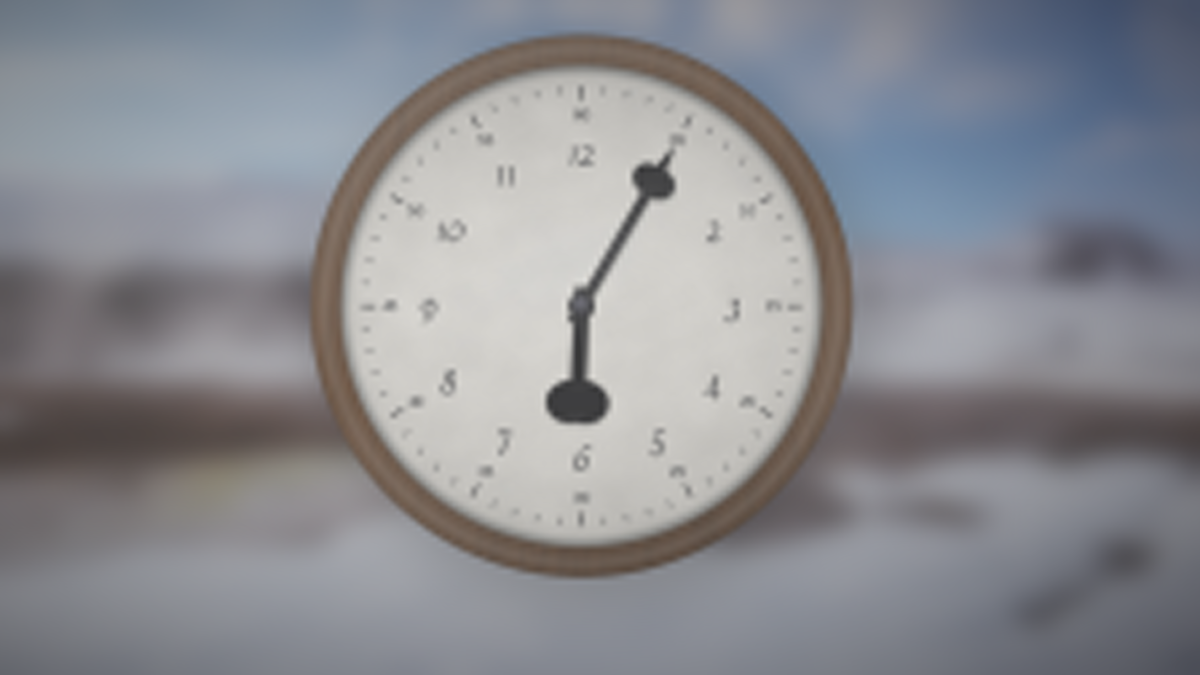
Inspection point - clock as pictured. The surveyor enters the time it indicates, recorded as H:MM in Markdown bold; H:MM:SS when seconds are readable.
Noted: **6:05**
